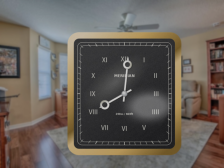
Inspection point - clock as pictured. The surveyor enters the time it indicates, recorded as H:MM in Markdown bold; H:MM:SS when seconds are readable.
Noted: **8:01**
